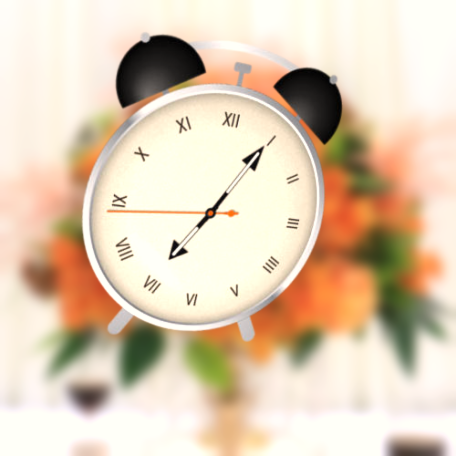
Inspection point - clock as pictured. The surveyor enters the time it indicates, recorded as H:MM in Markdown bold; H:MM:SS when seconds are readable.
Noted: **7:04:44**
